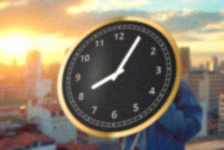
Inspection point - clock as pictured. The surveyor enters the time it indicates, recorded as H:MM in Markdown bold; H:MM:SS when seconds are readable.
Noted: **8:05**
